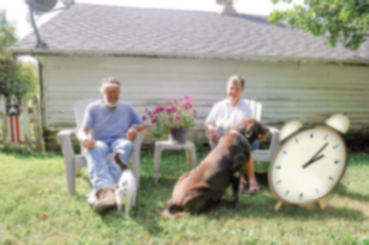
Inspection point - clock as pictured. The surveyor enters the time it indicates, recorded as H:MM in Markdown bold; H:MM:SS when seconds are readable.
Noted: **2:07**
